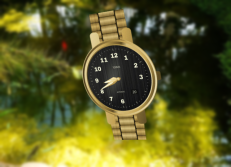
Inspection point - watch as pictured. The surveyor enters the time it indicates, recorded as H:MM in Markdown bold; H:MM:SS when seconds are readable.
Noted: **8:41**
